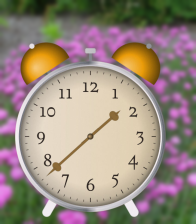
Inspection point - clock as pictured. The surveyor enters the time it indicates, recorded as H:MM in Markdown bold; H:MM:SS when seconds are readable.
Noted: **1:38**
